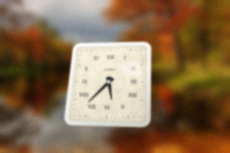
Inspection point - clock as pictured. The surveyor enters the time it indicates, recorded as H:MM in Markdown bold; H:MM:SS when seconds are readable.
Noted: **5:37**
